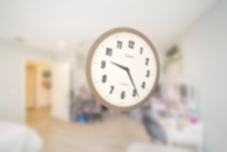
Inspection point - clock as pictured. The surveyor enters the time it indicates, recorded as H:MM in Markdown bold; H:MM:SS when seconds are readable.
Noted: **9:24**
